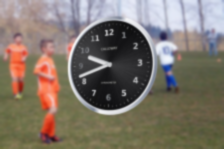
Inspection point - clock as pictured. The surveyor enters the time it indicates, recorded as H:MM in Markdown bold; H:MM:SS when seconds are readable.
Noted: **9:42**
